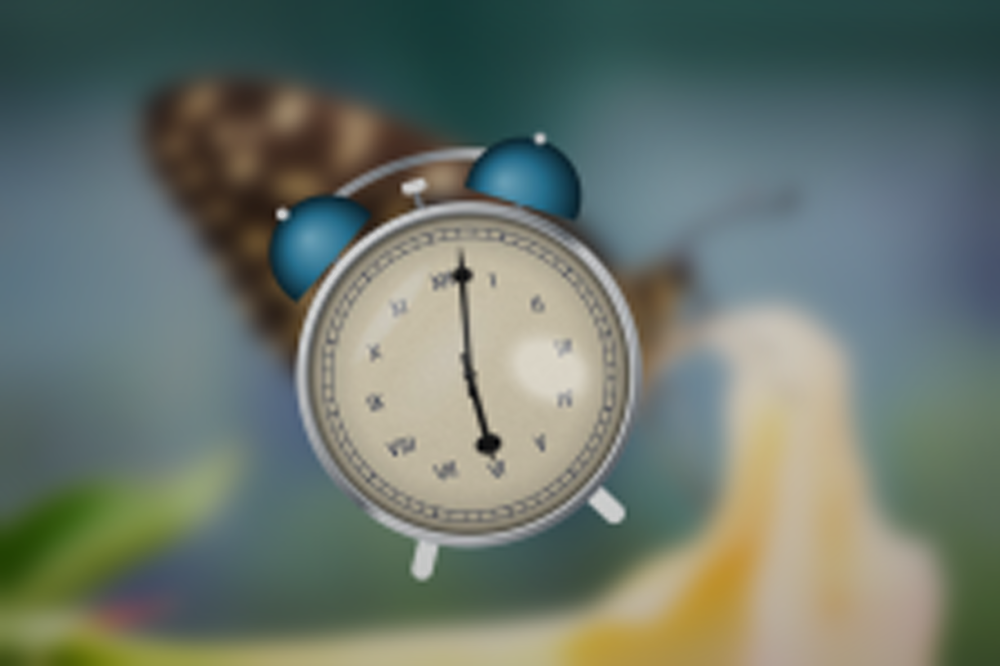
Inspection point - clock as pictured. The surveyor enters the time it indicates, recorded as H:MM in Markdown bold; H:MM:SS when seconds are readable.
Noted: **6:02**
